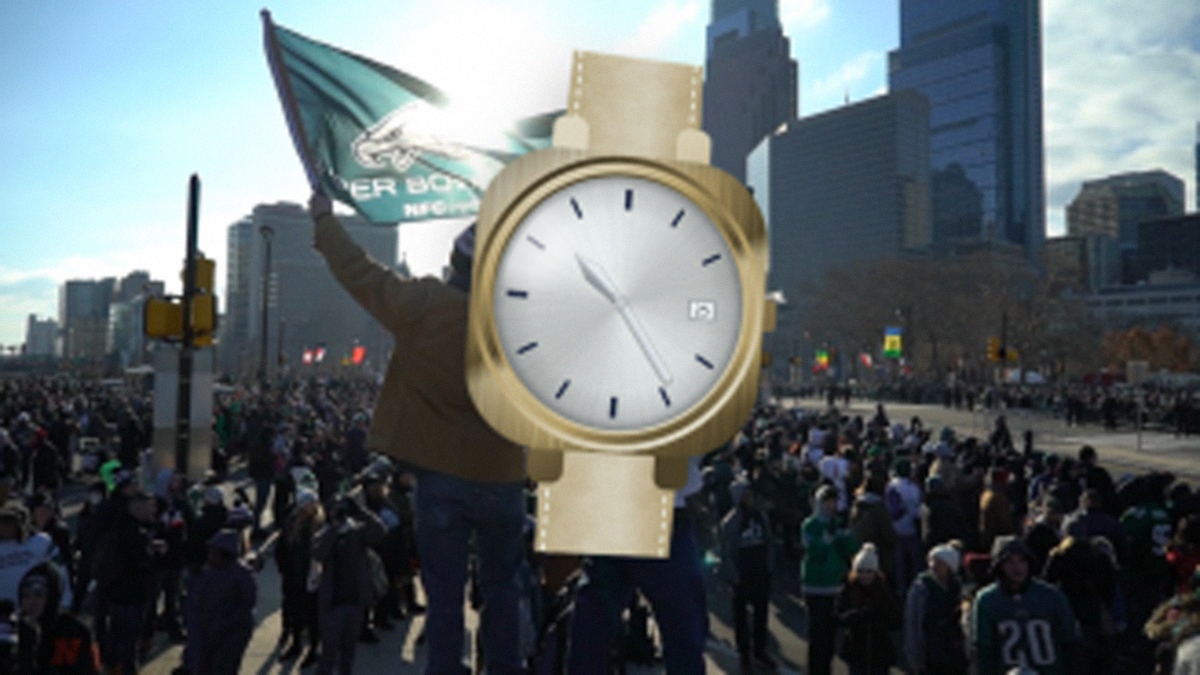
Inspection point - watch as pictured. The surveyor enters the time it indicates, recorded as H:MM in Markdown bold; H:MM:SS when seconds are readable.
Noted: **10:24**
